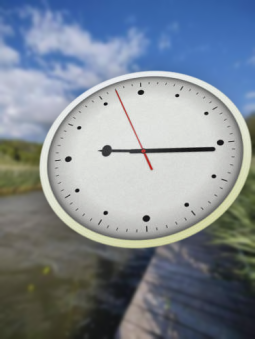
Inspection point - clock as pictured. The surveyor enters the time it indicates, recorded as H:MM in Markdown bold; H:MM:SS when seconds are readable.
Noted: **9:15:57**
